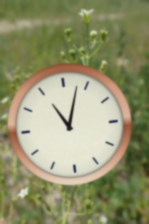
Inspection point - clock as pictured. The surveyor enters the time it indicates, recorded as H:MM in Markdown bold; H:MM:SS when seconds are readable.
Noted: **11:03**
